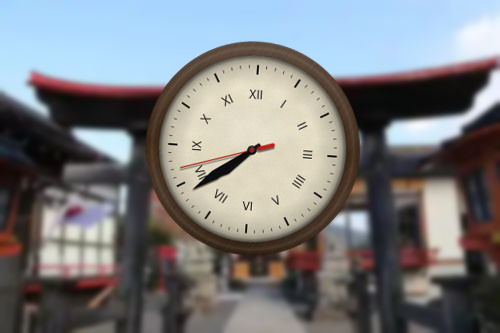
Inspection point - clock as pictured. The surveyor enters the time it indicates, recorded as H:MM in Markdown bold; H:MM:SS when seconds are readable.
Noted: **7:38:42**
